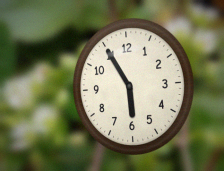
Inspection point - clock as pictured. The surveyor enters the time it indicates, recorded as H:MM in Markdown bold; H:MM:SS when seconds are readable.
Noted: **5:55**
